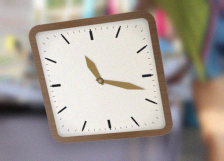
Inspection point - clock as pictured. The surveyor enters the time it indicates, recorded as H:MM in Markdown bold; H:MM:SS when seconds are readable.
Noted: **11:18**
